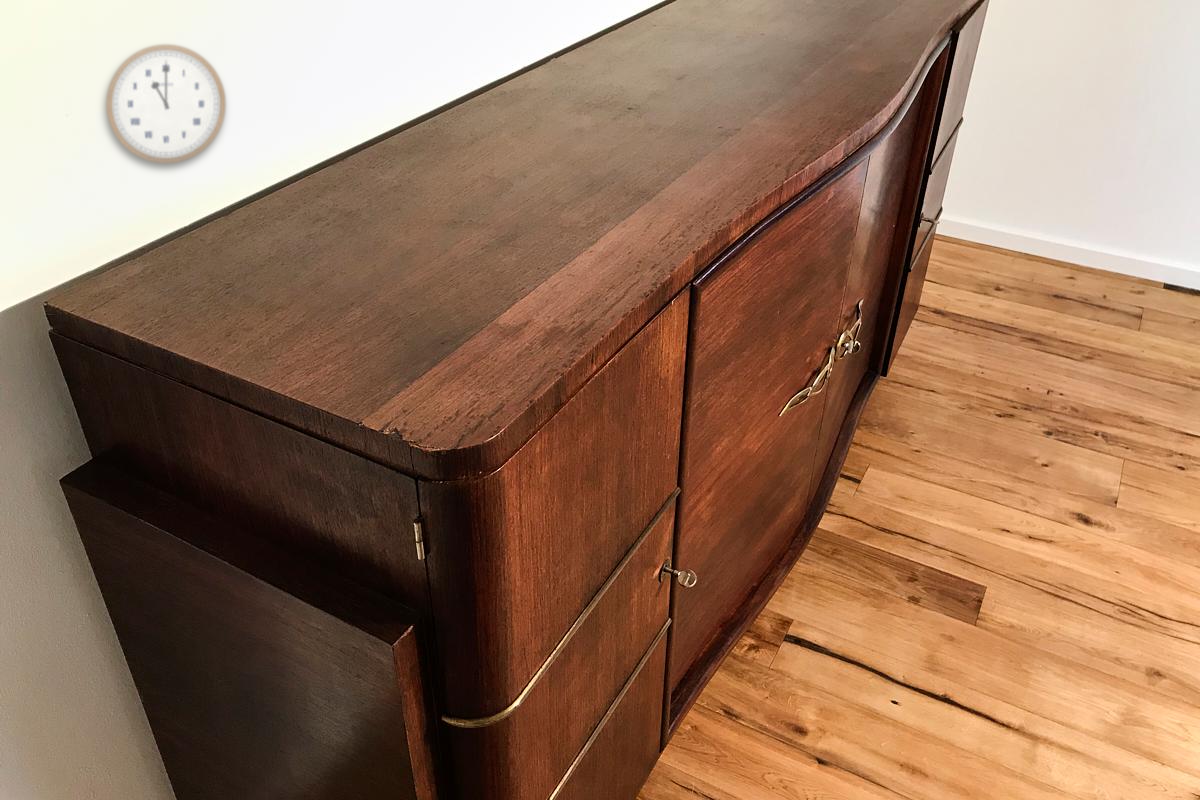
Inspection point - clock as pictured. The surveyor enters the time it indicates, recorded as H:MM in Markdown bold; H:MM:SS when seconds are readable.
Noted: **11:00**
